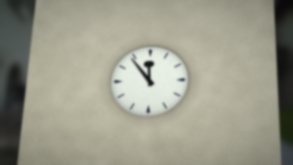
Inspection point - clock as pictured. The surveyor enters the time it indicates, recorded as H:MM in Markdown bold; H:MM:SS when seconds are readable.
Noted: **11:54**
